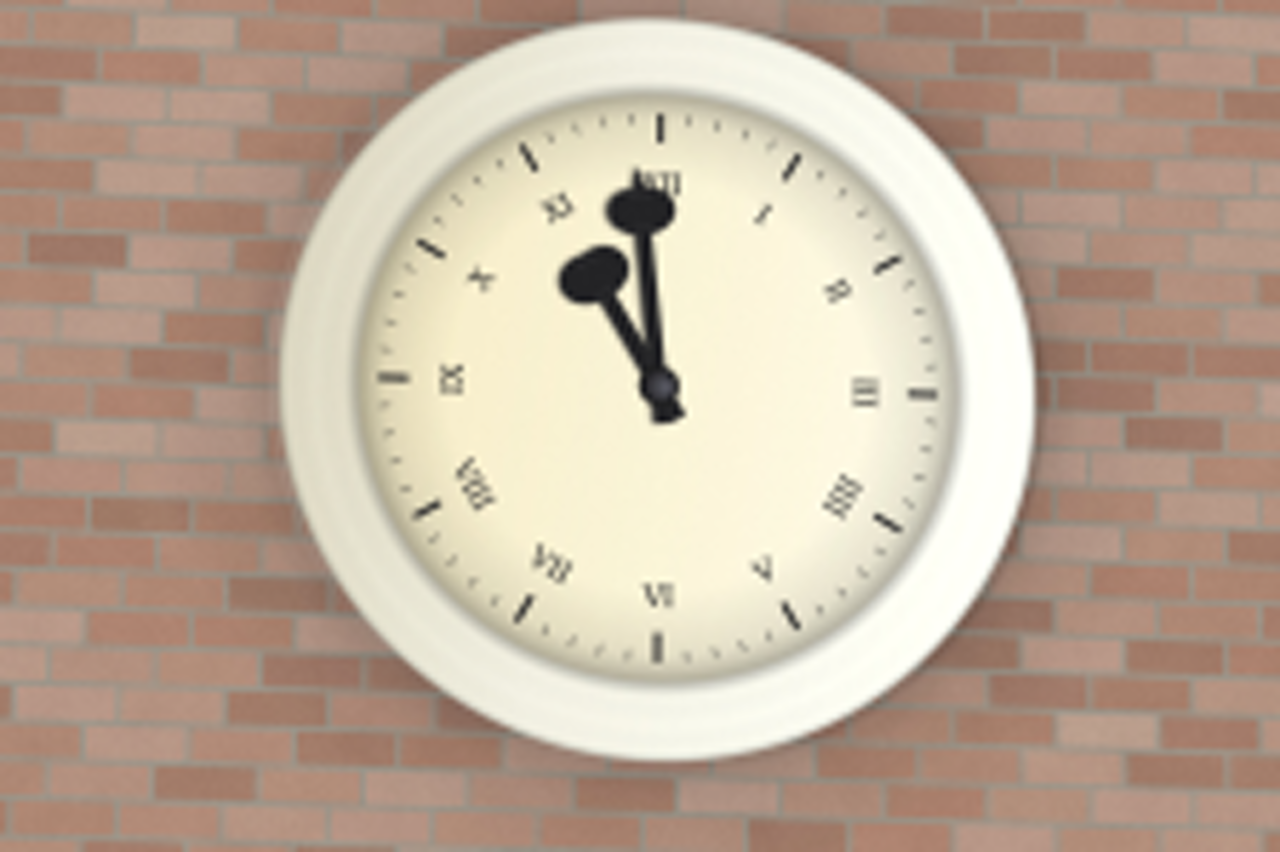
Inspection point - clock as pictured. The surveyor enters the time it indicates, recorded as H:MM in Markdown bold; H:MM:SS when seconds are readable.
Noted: **10:59**
